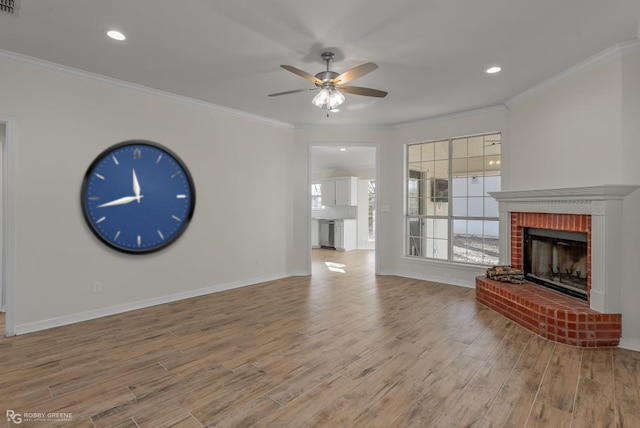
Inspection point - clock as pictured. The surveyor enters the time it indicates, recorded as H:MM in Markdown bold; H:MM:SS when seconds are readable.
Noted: **11:43**
